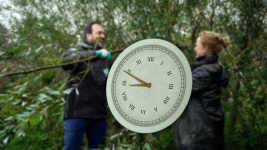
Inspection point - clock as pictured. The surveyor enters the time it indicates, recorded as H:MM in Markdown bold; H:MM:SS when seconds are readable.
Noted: **8:49**
